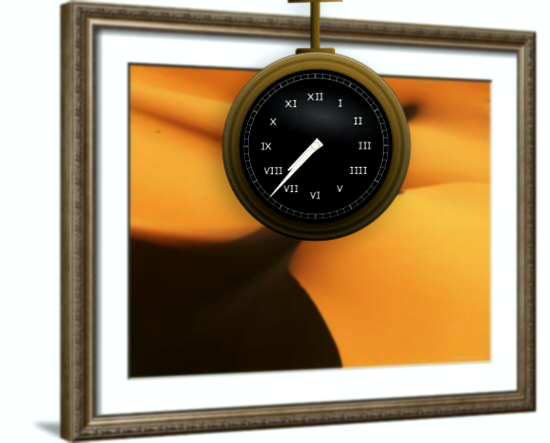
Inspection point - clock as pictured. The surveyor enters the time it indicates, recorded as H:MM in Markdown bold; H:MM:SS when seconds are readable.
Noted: **7:37**
